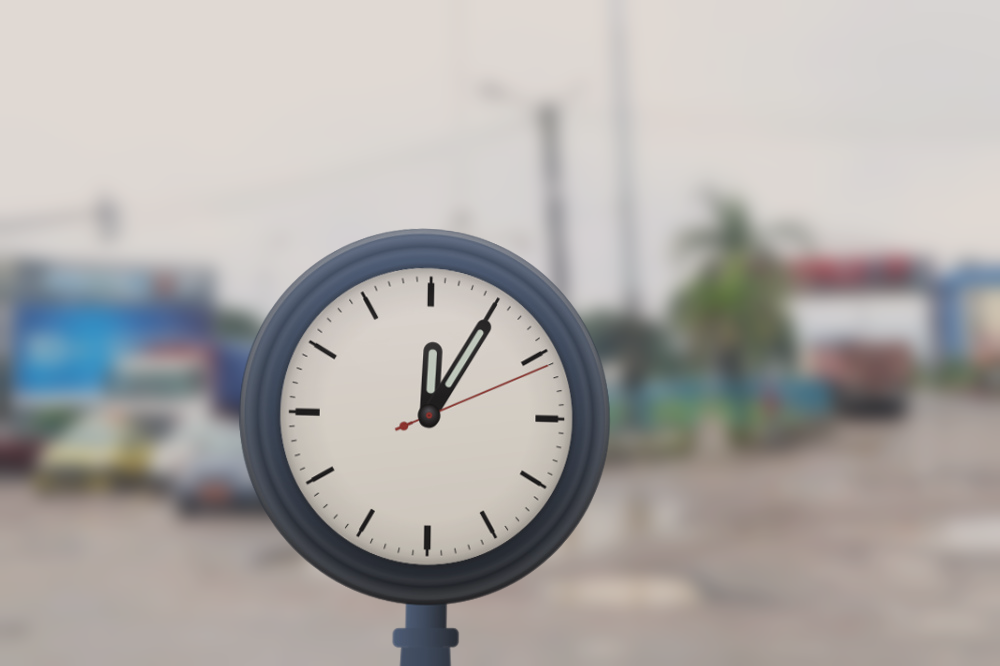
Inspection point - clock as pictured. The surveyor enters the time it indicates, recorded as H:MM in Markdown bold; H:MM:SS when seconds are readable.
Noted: **12:05:11**
